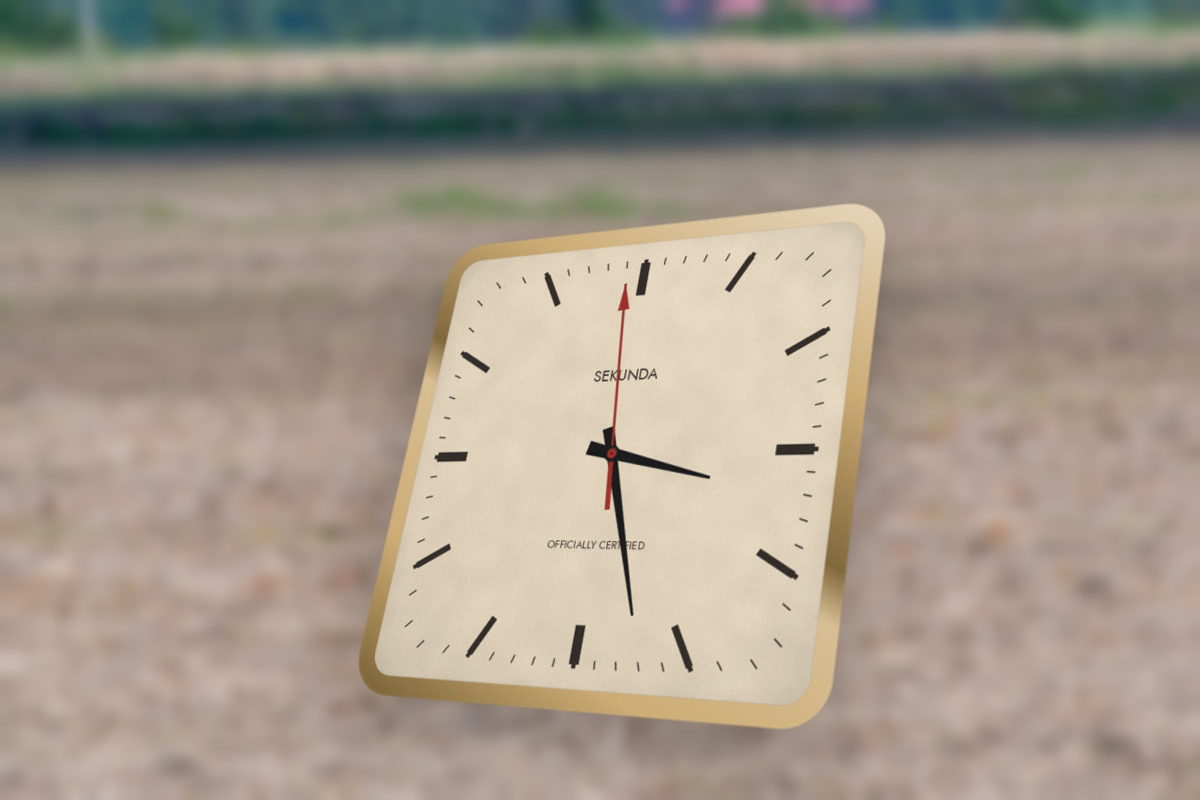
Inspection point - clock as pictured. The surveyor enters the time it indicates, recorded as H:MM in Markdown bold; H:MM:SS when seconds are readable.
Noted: **3:26:59**
